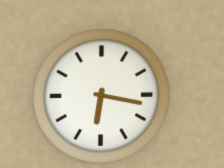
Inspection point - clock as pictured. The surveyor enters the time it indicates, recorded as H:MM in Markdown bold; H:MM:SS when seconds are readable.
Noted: **6:17**
